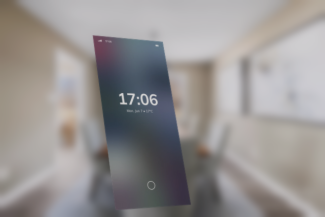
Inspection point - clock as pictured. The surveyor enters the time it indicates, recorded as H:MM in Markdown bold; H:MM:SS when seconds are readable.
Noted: **17:06**
